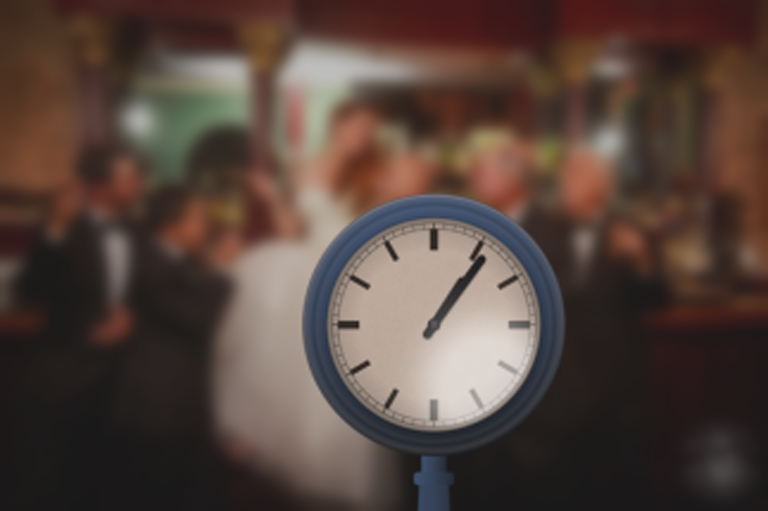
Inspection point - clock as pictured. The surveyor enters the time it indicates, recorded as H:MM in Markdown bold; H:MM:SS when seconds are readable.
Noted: **1:06**
